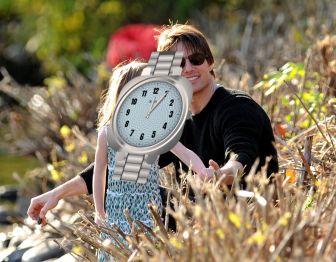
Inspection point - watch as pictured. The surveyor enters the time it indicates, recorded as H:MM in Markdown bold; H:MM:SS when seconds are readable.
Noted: **12:05**
